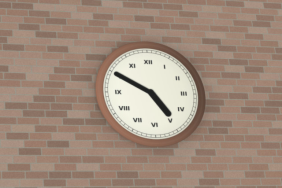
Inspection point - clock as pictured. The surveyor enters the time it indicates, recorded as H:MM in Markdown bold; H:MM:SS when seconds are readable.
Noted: **4:50**
